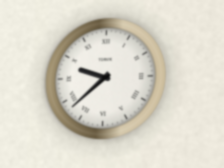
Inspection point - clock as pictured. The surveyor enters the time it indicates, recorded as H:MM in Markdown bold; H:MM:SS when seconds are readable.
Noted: **9:38**
